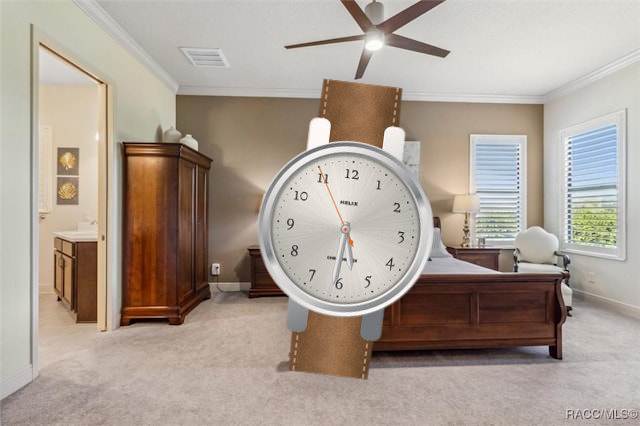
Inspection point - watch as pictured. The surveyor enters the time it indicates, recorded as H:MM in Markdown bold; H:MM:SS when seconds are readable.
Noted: **5:30:55**
